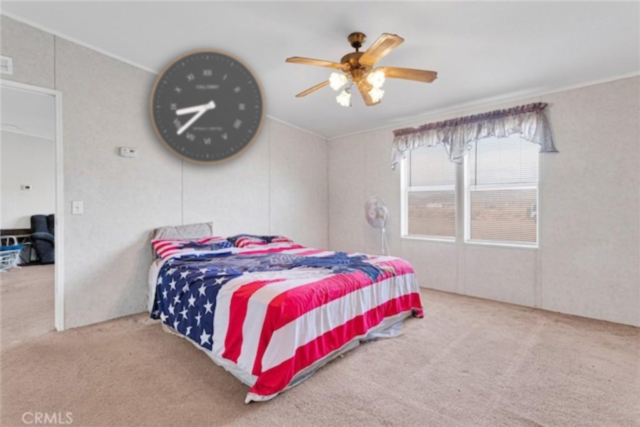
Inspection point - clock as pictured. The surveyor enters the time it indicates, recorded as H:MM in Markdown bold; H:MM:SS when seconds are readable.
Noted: **8:38**
